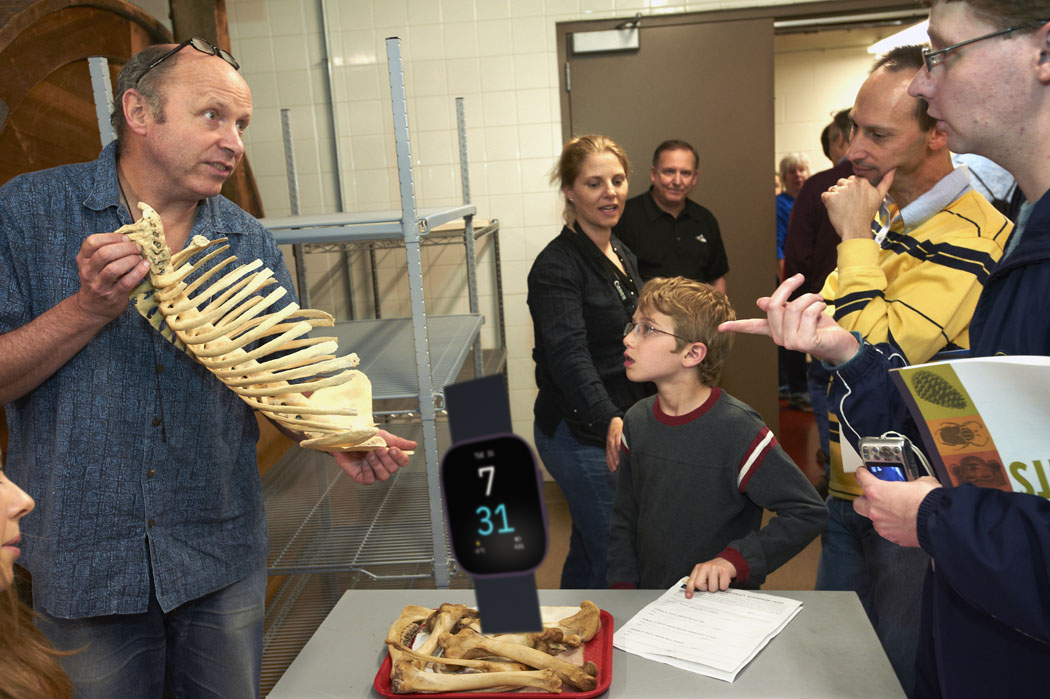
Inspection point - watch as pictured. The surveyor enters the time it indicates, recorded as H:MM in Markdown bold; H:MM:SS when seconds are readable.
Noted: **7:31**
